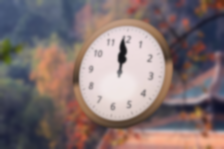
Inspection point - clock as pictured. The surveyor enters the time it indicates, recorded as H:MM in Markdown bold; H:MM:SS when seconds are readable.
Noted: **11:59**
